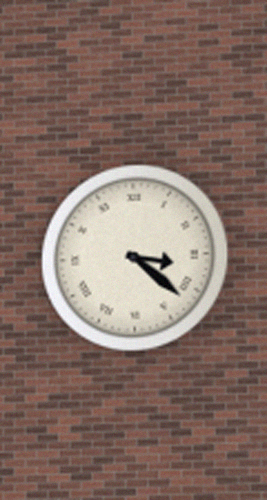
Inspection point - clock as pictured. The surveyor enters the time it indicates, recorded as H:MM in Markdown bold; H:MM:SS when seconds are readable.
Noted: **3:22**
